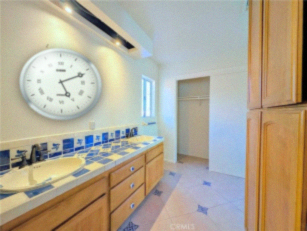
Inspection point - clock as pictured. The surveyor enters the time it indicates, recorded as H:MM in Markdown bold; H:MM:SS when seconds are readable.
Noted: **5:11**
